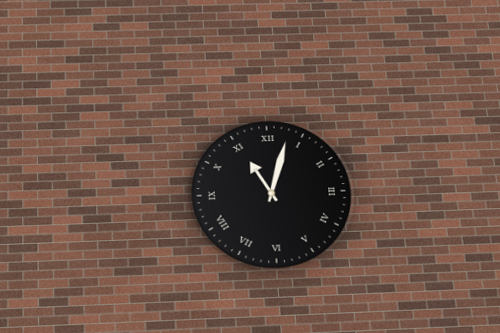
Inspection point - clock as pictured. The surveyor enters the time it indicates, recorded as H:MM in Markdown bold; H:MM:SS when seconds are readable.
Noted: **11:03**
